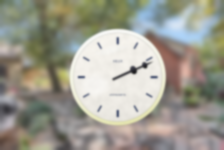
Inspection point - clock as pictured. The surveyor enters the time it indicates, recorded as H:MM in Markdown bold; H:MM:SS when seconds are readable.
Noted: **2:11**
